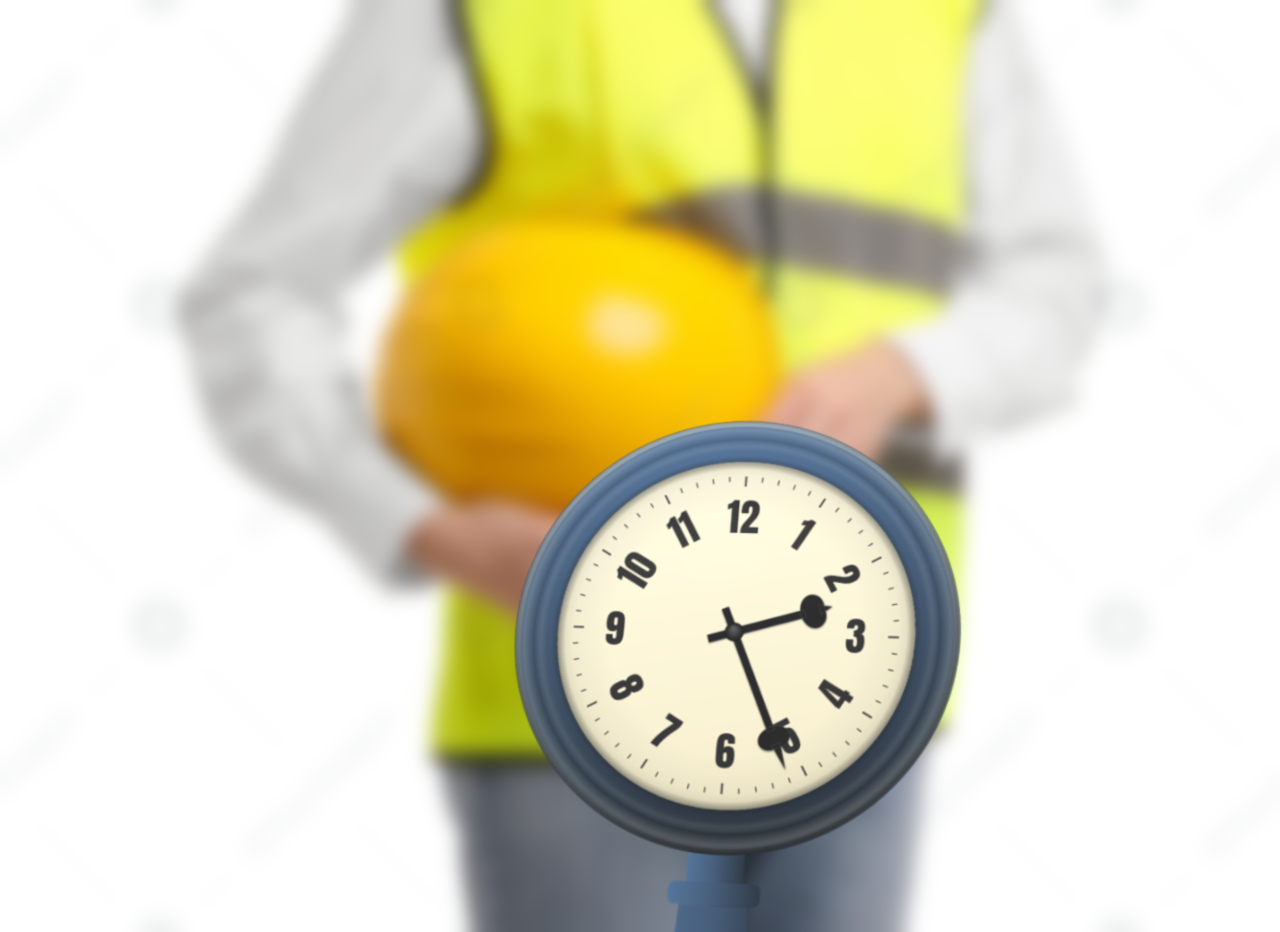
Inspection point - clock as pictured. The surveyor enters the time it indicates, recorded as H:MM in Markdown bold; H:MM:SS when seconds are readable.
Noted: **2:26**
